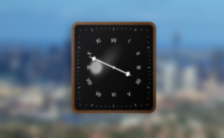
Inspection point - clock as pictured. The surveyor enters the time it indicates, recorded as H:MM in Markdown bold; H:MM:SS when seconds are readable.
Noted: **3:49**
